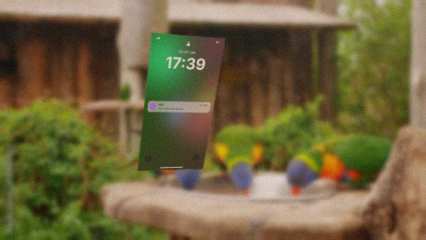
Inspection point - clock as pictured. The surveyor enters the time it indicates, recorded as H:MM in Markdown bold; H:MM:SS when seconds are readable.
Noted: **17:39**
